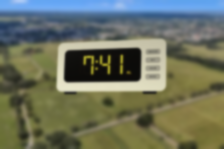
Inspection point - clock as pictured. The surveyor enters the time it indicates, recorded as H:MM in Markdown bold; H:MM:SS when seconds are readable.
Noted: **7:41**
